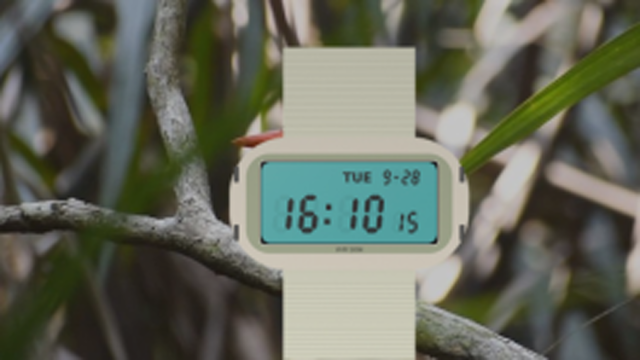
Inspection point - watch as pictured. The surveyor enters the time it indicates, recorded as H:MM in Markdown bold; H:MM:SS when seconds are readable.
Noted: **16:10:15**
